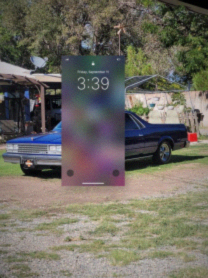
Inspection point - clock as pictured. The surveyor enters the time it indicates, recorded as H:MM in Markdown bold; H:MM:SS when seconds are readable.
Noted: **3:39**
